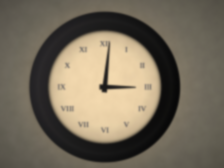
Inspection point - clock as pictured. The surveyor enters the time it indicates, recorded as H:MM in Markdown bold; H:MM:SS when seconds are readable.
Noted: **3:01**
